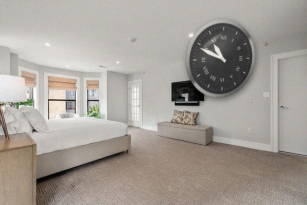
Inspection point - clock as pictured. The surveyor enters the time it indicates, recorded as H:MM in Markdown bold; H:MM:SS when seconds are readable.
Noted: **10:49**
